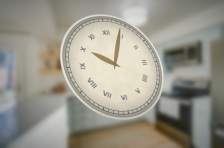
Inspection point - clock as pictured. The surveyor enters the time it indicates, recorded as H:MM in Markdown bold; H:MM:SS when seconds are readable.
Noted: **10:04**
